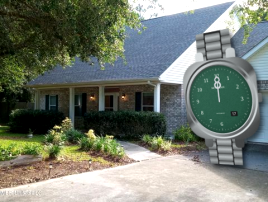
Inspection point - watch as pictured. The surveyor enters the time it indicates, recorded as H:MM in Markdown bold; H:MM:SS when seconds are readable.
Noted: **12:00**
